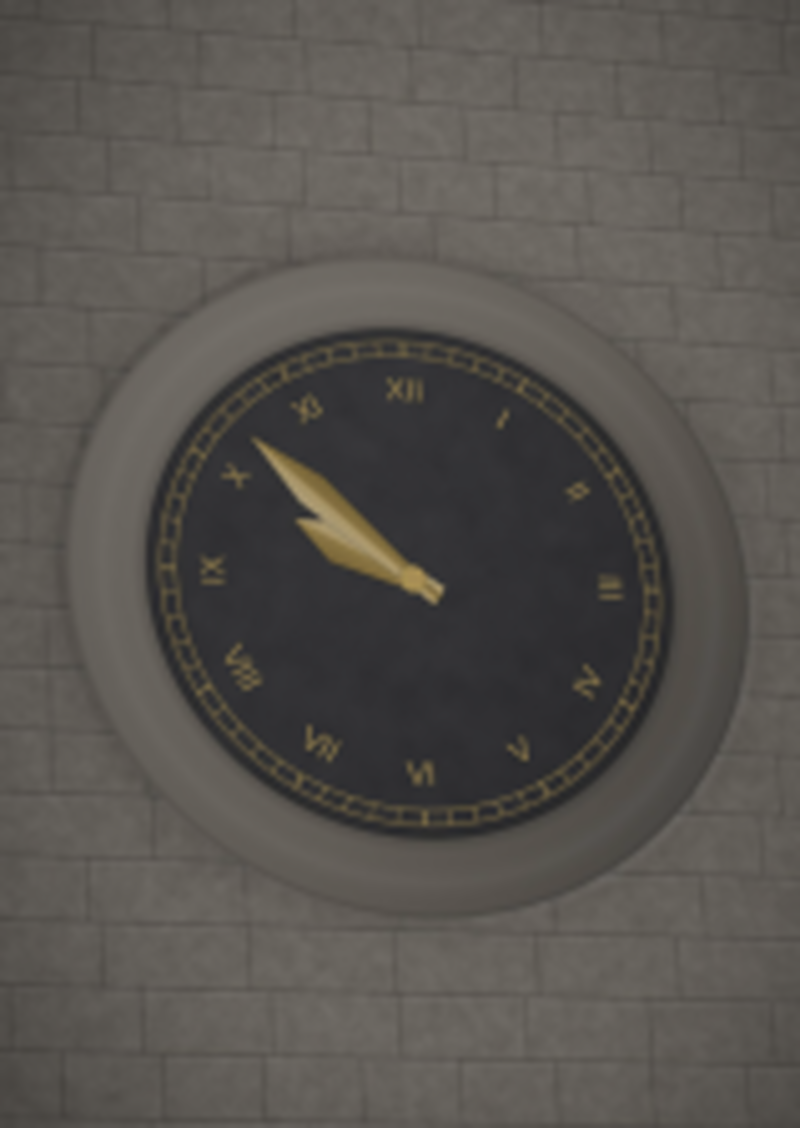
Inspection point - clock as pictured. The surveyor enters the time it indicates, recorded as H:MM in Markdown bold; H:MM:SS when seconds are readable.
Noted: **9:52**
